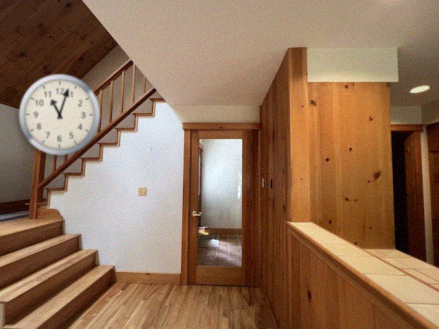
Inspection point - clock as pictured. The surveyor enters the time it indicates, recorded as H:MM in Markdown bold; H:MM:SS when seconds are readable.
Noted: **11:03**
